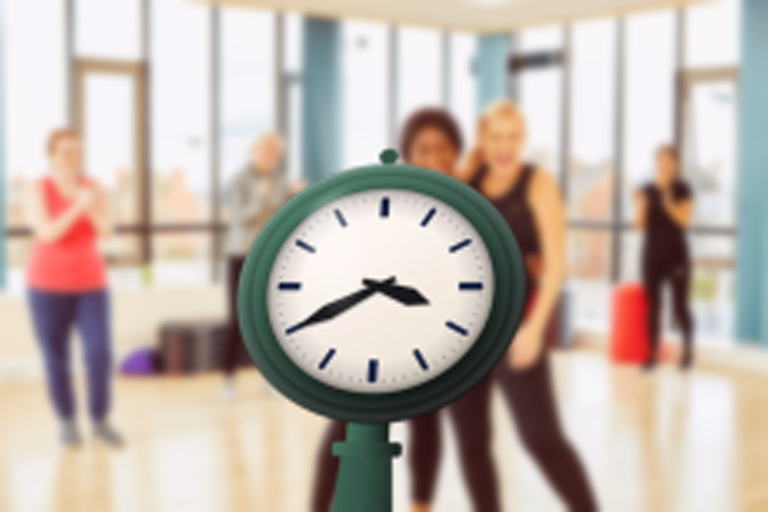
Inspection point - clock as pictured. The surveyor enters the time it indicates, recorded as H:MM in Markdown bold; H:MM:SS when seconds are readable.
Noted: **3:40**
